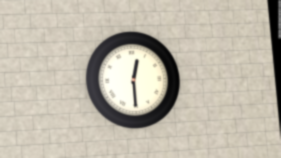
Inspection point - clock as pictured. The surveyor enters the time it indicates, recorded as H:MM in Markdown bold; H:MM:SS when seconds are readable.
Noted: **12:30**
